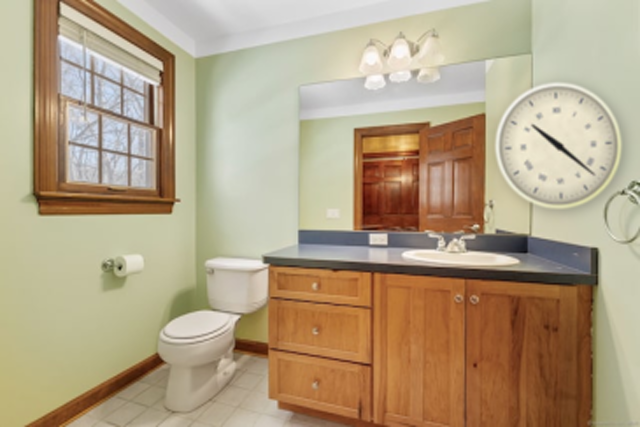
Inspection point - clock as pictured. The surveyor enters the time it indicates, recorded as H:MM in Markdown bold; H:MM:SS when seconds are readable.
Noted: **10:22**
